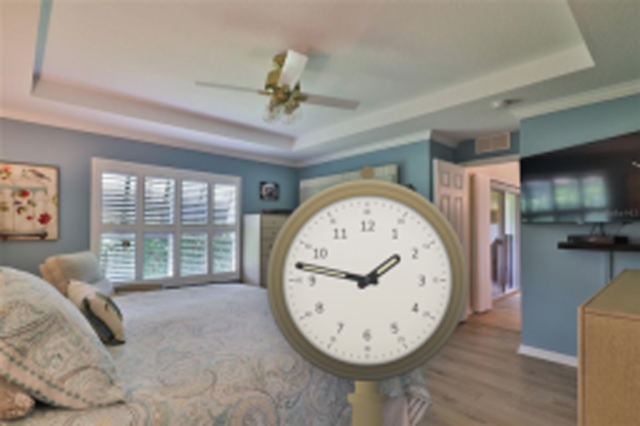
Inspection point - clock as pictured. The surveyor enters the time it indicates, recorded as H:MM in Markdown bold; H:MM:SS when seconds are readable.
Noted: **1:47**
